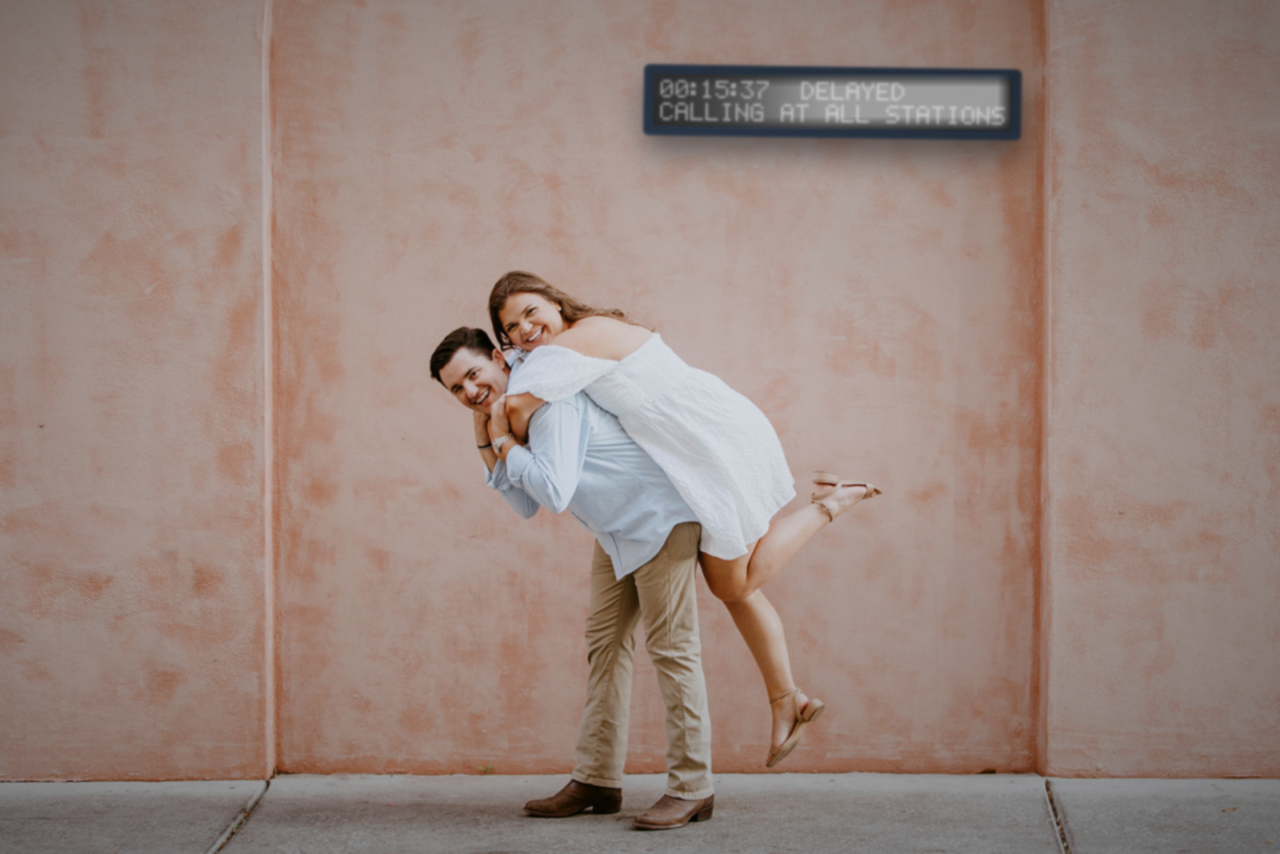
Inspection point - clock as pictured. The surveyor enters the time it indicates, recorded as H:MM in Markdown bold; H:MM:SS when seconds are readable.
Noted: **0:15:37**
